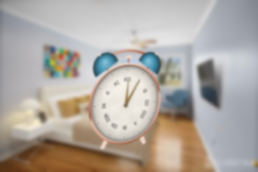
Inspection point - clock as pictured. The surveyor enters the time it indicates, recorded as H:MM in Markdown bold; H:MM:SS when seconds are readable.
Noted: **12:05**
